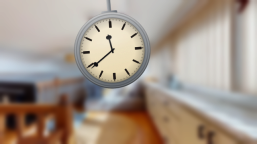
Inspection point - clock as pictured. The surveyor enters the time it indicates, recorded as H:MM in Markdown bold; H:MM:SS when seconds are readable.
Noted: **11:39**
